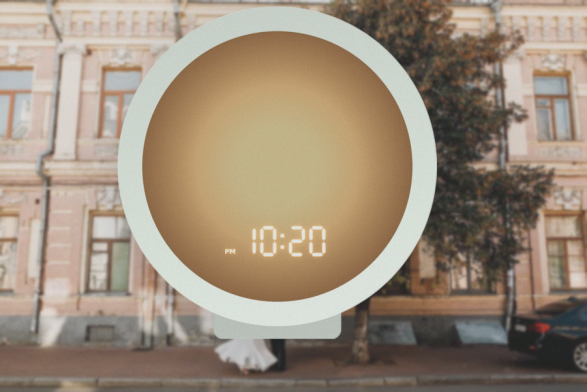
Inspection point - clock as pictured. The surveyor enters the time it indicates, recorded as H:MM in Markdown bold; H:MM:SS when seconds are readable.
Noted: **10:20**
